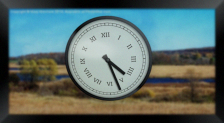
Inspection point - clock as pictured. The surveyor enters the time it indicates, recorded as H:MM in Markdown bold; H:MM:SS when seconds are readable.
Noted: **4:27**
